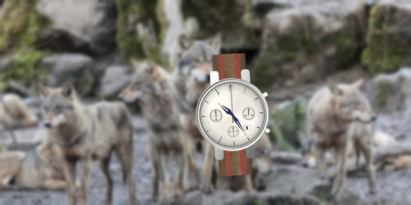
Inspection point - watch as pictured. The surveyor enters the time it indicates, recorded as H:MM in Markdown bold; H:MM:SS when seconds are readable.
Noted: **10:25**
